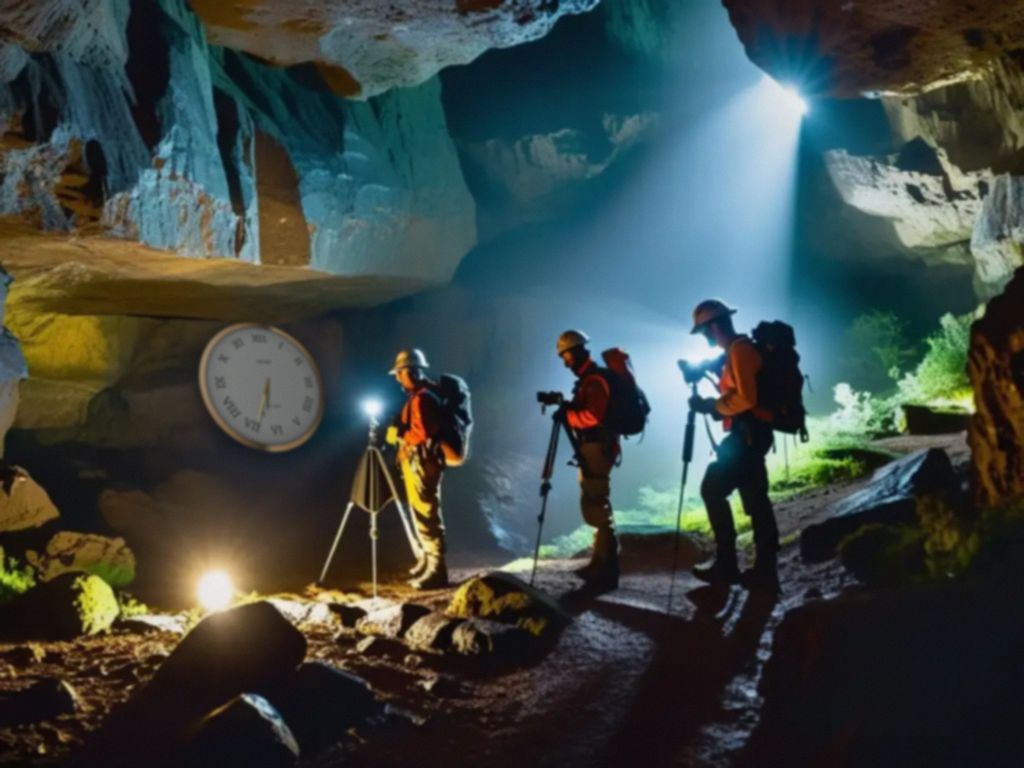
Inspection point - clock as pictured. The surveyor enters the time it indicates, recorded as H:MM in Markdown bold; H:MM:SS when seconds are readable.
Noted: **6:34**
